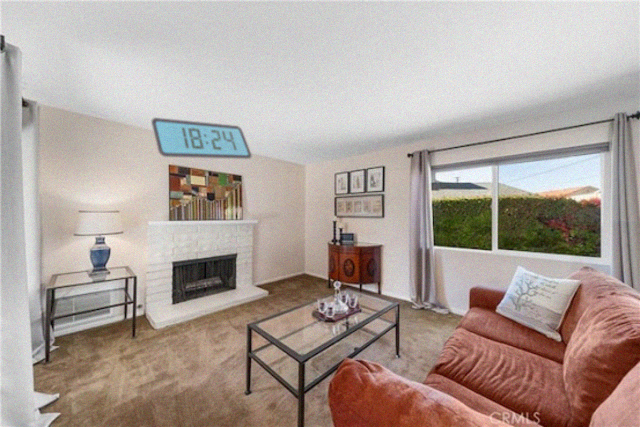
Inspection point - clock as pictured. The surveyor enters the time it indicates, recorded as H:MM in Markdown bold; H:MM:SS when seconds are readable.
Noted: **18:24**
